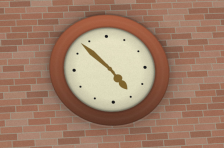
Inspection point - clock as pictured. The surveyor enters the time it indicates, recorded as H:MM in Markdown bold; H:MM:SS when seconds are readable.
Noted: **4:53**
